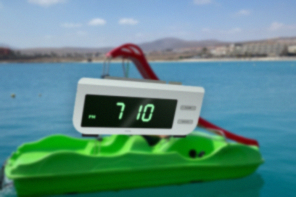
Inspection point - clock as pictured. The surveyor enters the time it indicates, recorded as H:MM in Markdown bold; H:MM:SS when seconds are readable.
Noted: **7:10**
